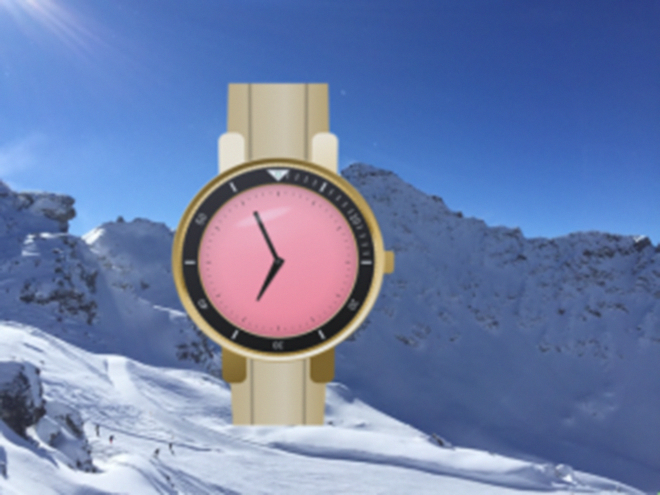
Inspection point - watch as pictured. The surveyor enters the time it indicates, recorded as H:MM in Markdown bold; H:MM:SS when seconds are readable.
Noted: **6:56**
